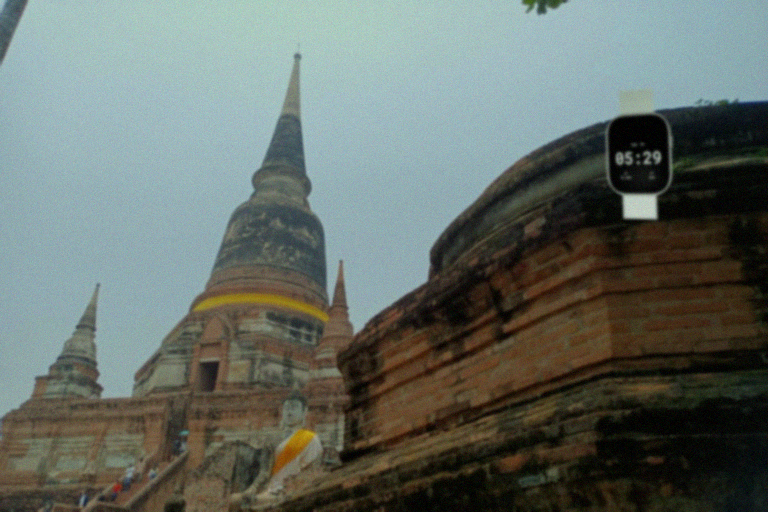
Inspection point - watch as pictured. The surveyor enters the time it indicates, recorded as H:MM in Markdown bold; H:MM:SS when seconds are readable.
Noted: **5:29**
